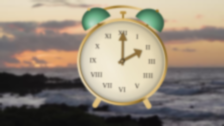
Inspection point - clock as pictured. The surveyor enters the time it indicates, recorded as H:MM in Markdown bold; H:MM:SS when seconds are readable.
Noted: **2:00**
